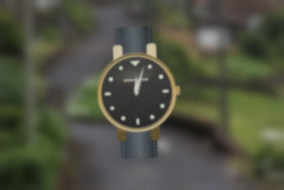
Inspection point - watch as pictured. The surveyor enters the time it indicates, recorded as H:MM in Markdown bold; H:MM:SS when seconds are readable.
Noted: **12:03**
